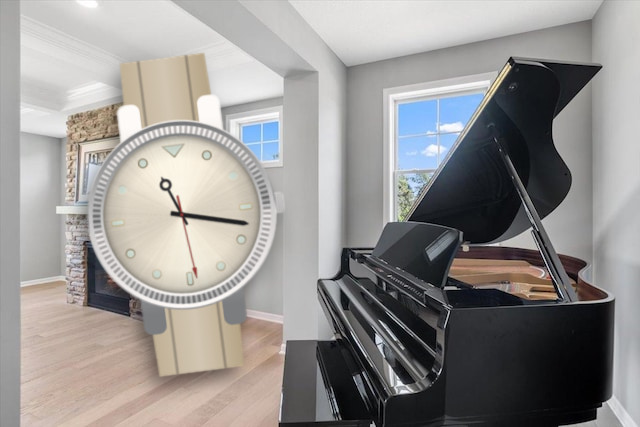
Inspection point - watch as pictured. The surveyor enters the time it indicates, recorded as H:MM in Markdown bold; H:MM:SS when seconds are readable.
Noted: **11:17:29**
